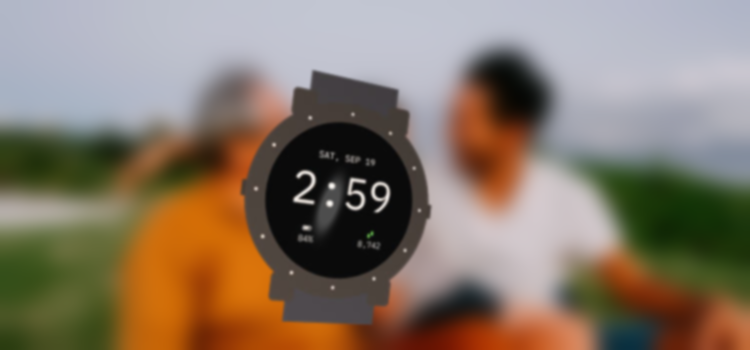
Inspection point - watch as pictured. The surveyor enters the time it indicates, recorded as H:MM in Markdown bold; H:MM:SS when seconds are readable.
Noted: **2:59**
